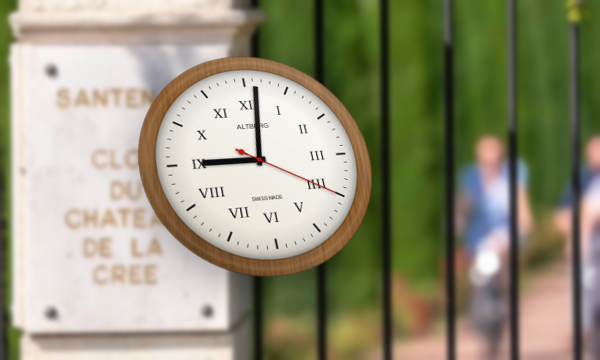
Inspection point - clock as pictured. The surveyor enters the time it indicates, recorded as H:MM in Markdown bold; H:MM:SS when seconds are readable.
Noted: **9:01:20**
